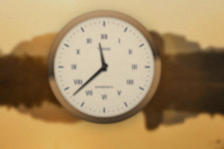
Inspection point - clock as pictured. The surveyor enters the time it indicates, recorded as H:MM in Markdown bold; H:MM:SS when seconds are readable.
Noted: **11:38**
